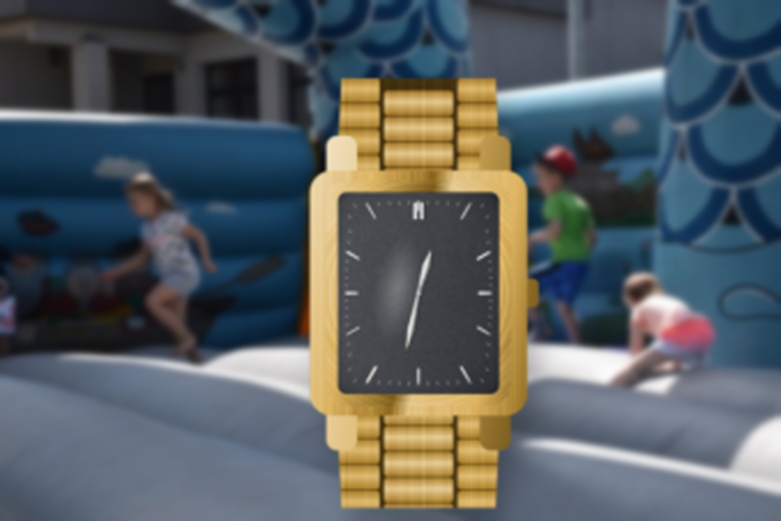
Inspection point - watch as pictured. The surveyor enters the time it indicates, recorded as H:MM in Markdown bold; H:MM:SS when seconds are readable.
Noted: **12:32**
